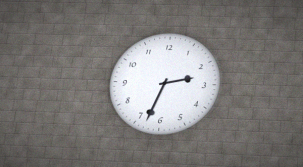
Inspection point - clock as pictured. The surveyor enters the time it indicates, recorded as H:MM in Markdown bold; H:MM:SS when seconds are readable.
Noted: **2:33**
